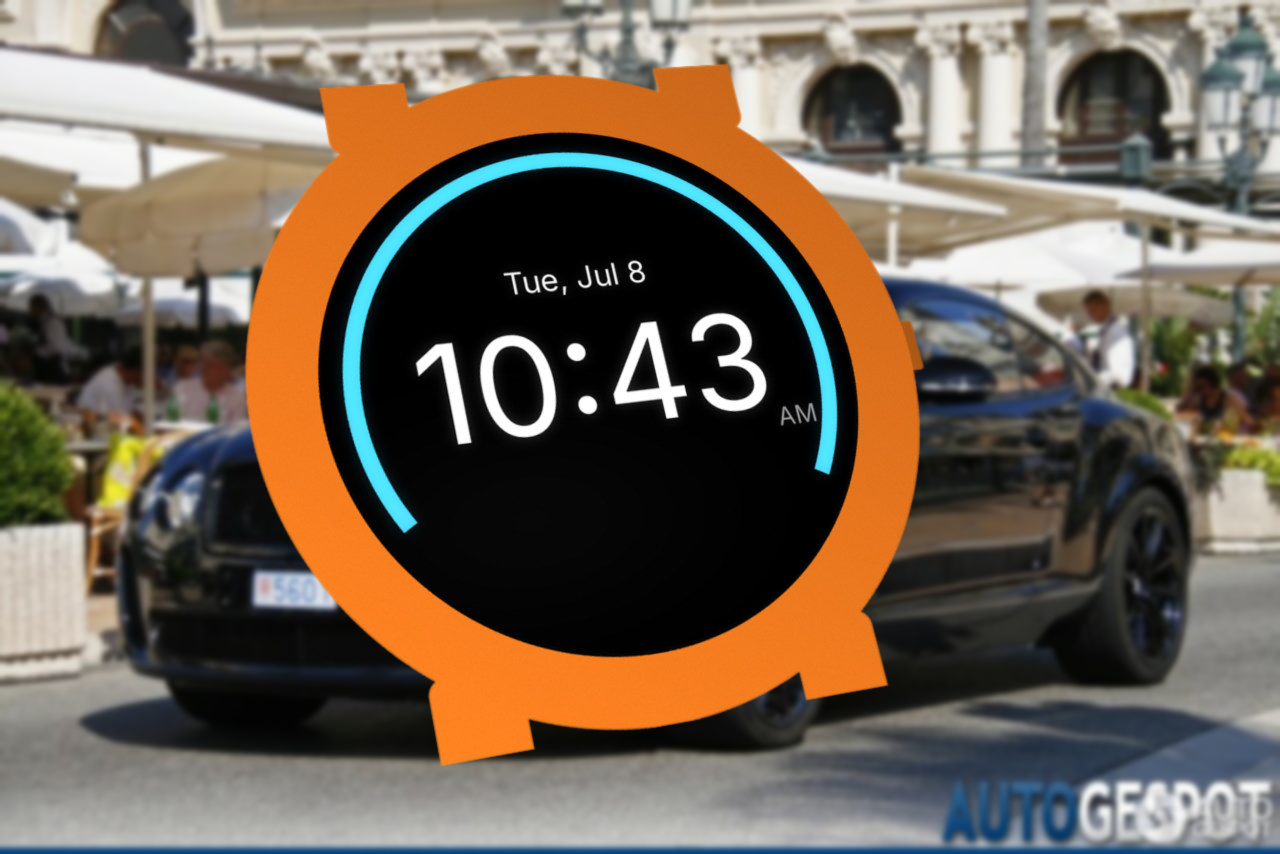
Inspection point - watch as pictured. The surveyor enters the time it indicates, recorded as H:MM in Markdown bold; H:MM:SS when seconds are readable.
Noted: **10:43**
